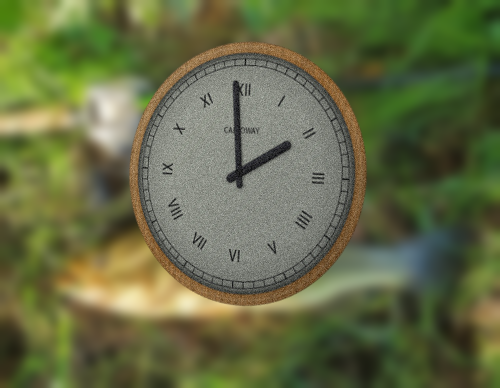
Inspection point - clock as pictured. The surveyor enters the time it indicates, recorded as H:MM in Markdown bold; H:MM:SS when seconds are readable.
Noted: **1:59**
